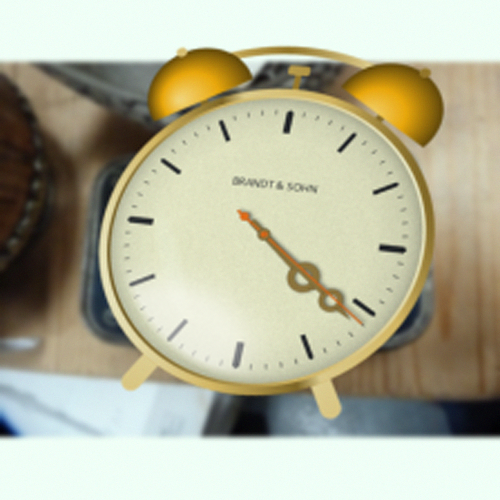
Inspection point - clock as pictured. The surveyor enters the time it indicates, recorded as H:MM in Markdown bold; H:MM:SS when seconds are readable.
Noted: **4:21:21**
